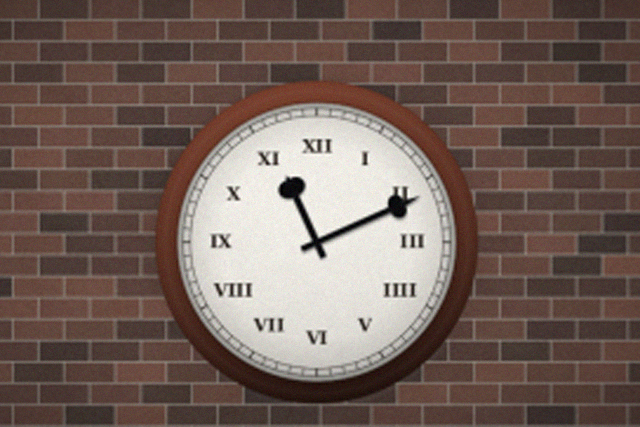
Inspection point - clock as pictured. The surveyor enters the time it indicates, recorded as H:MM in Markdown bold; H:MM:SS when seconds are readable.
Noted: **11:11**
